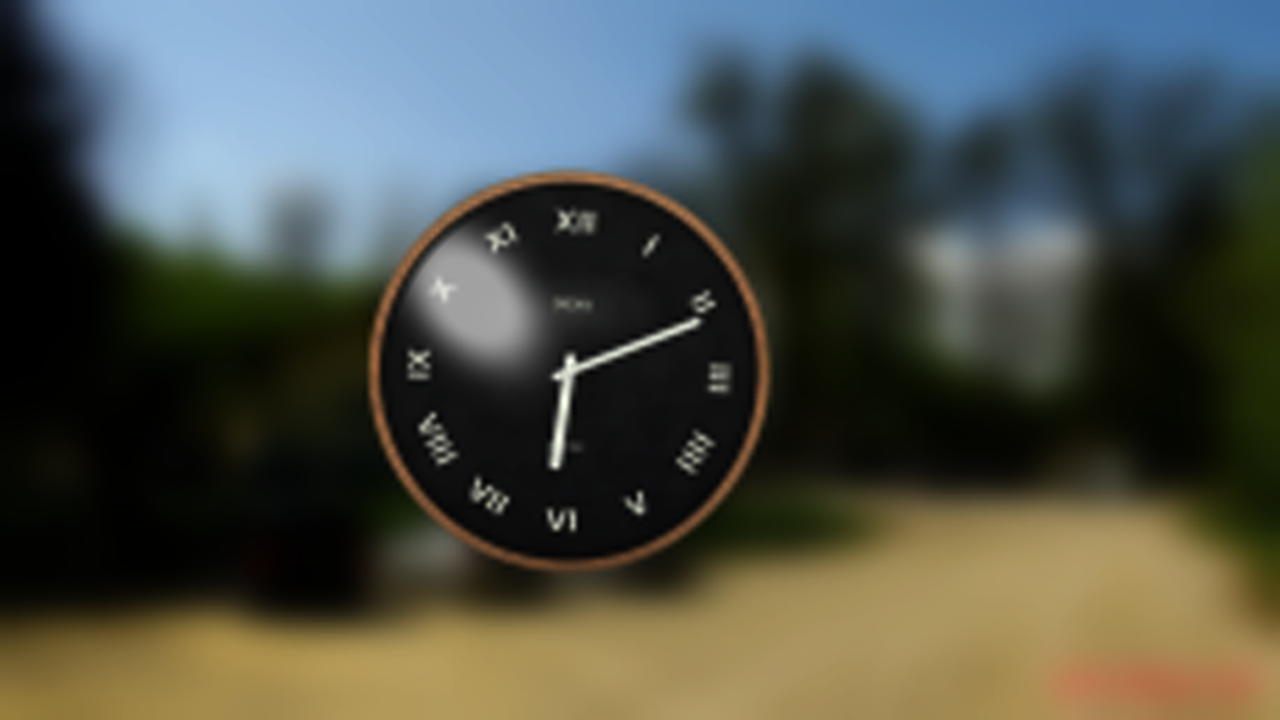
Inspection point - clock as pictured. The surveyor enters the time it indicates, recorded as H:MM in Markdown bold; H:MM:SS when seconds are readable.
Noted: **6:11**
